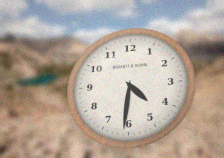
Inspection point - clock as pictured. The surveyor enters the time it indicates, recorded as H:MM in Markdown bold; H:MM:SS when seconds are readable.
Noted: **4:31**
